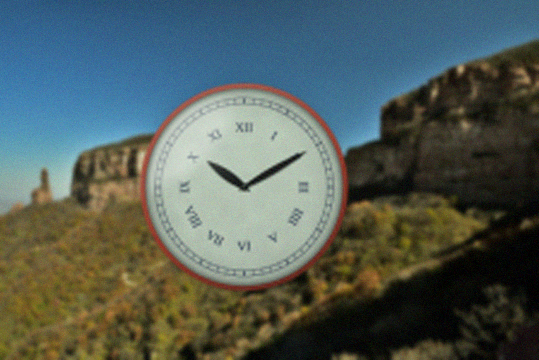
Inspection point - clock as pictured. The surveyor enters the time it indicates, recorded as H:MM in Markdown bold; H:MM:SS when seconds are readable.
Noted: **10:10**
